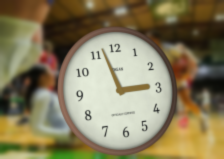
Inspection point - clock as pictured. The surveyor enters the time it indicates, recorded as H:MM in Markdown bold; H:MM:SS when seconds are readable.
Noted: **2:57**
